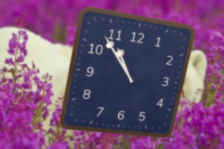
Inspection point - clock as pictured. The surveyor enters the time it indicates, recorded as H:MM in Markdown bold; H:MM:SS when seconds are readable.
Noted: **10:53**
